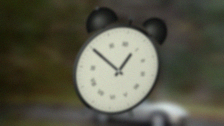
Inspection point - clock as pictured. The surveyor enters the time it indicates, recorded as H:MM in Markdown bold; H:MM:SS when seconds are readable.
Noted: **12:50**
